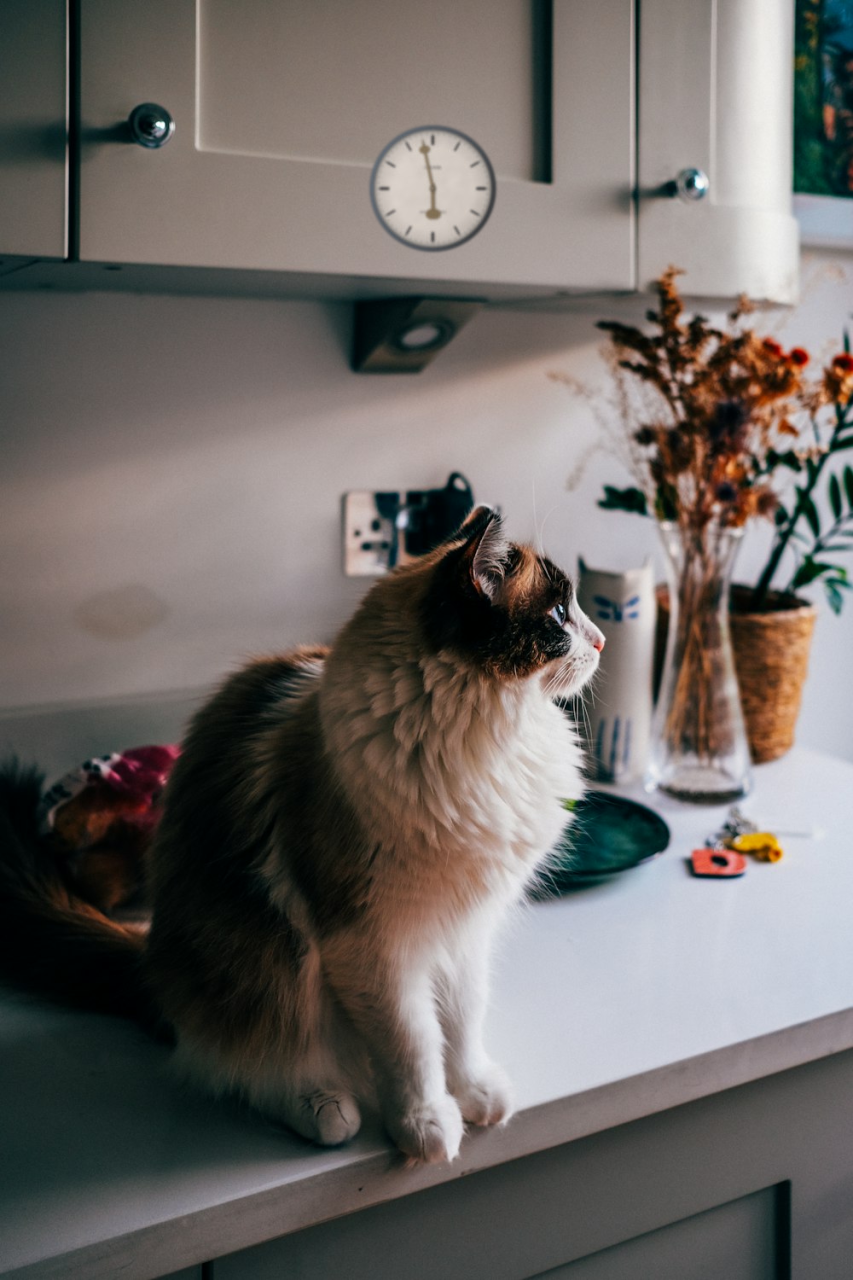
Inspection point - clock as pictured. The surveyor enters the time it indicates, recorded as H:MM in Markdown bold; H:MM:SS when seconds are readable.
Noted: **5:58**
